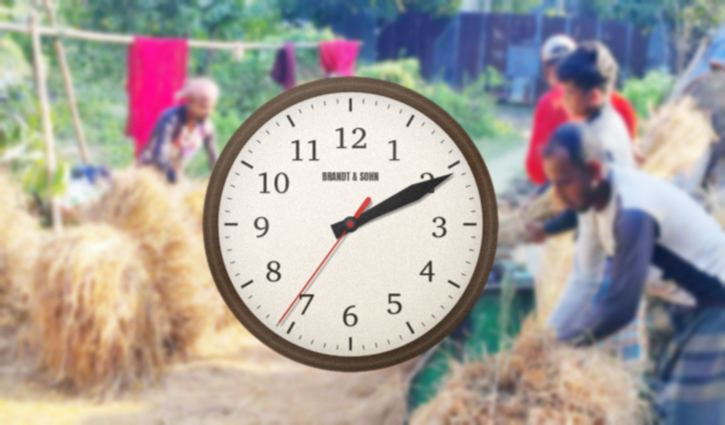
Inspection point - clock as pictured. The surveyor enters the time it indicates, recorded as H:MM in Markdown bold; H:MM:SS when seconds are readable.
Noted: **2:10:36**
